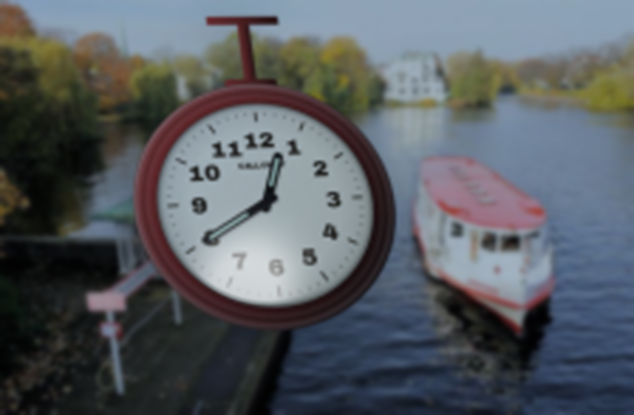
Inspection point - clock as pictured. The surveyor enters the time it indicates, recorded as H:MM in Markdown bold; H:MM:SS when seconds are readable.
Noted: **12:40**
